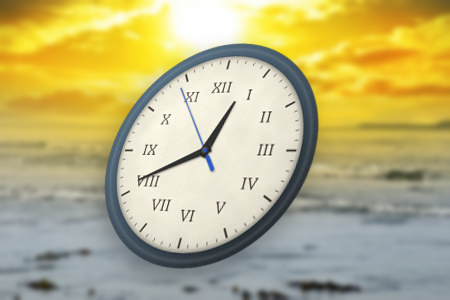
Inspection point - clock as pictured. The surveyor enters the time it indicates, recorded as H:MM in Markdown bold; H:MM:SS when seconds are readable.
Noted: **12:40:54**
